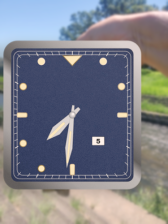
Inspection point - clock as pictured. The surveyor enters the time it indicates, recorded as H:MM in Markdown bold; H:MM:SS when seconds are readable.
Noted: **7:31**
